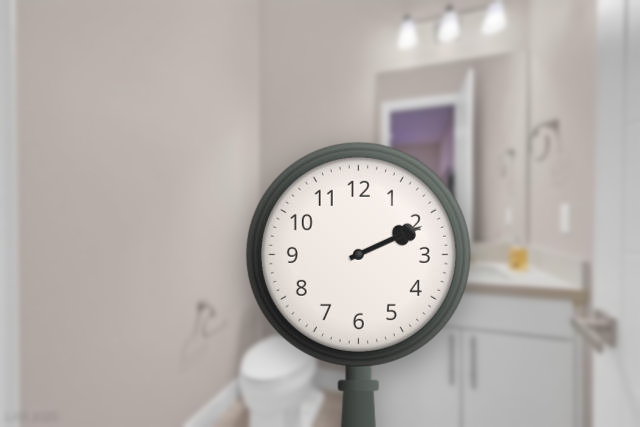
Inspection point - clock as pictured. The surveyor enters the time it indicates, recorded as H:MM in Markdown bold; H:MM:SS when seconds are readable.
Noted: **2:11**
